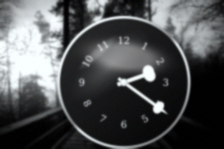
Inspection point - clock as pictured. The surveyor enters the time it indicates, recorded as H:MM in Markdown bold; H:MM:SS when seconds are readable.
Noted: **2:21**
